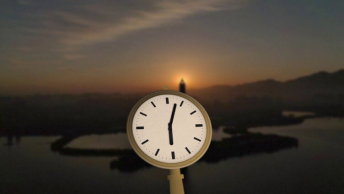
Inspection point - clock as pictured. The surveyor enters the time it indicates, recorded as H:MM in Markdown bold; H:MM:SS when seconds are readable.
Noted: **6:03**
